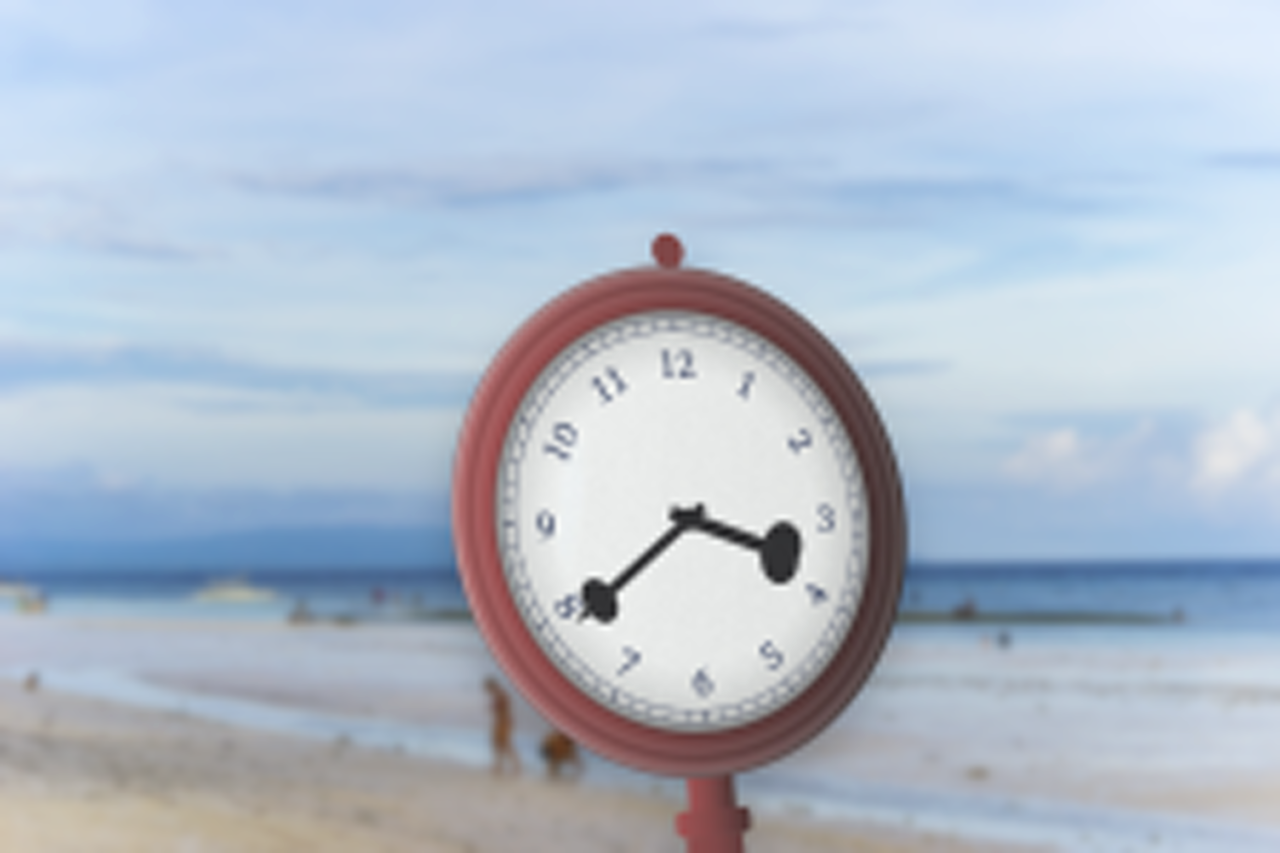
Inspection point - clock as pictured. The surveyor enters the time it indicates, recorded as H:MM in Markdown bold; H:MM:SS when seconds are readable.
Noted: **3:39**
